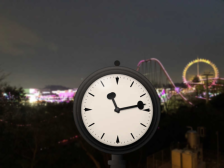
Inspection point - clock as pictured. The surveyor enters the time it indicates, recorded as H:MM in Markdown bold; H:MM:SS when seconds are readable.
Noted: **11:13**
